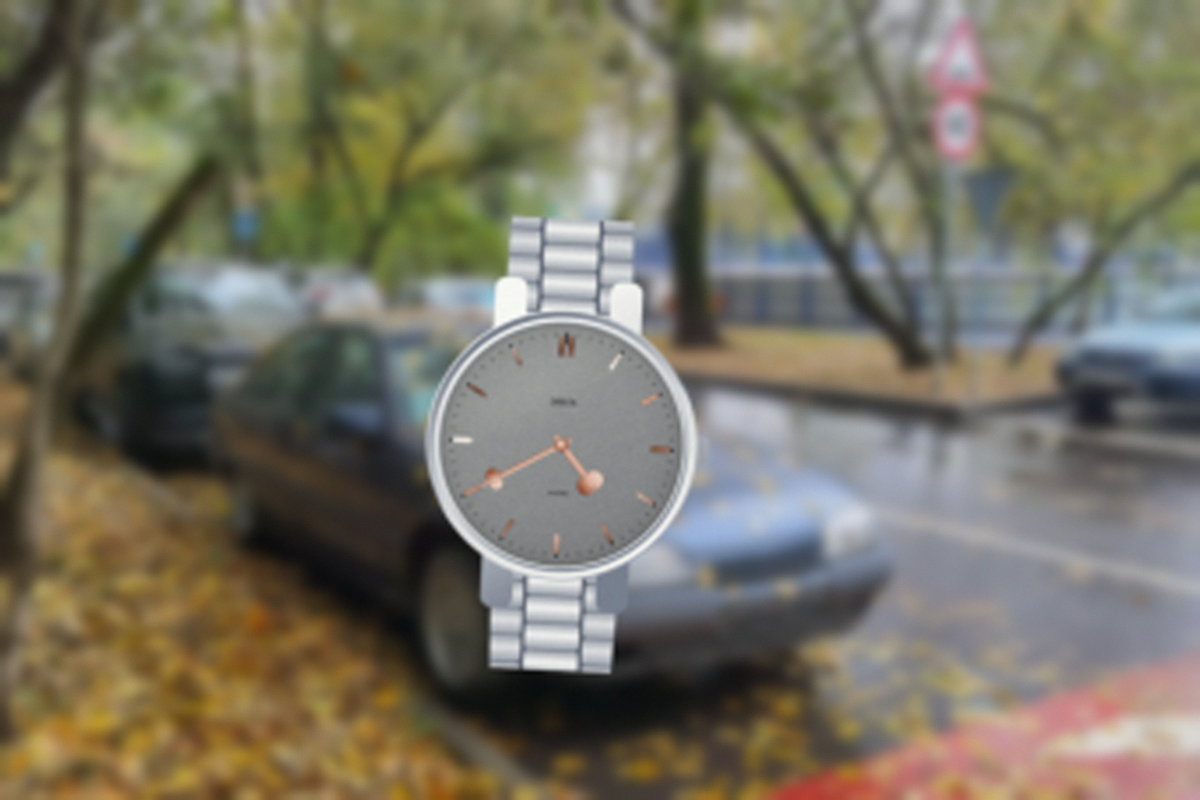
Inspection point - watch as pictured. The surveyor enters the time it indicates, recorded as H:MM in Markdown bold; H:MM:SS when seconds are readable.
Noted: **4:40**
